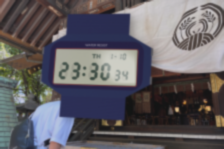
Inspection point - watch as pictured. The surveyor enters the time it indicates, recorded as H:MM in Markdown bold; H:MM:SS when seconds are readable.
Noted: **23:30:34**
